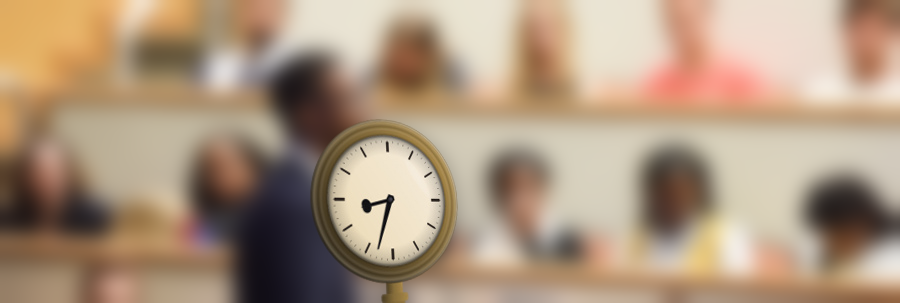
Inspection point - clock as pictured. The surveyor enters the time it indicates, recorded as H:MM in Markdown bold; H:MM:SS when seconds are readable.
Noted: **8:33**
